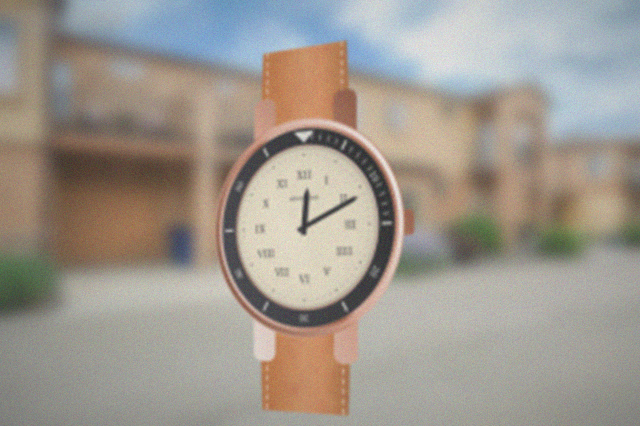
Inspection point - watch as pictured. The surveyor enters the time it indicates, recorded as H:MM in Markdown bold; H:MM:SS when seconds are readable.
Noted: **12:11**
